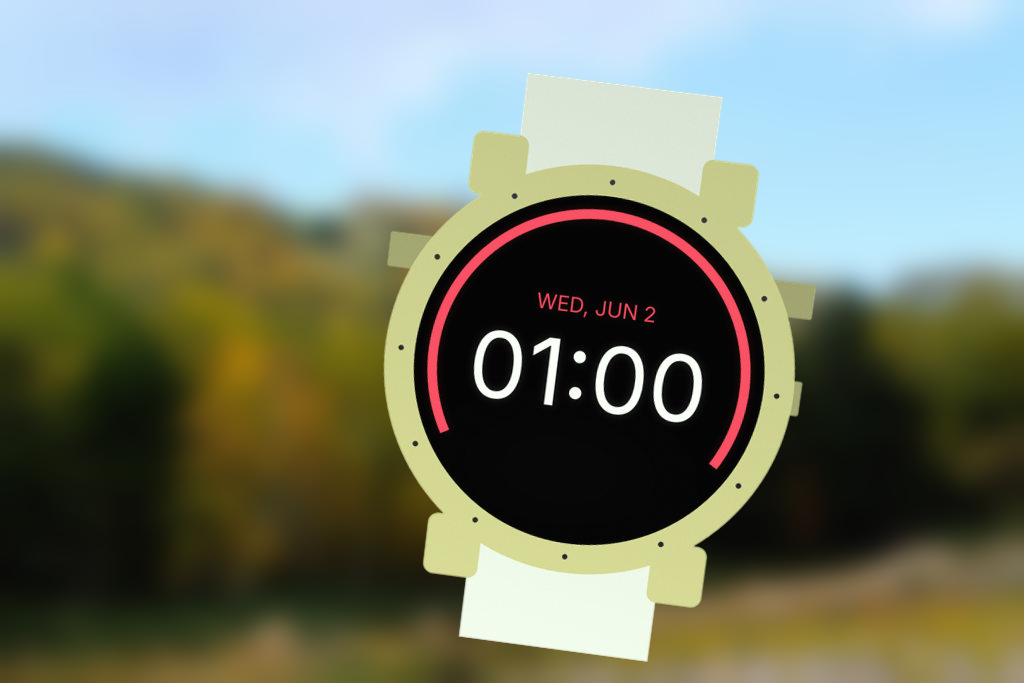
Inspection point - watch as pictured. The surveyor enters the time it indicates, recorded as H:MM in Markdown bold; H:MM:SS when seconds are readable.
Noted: **1:00**
